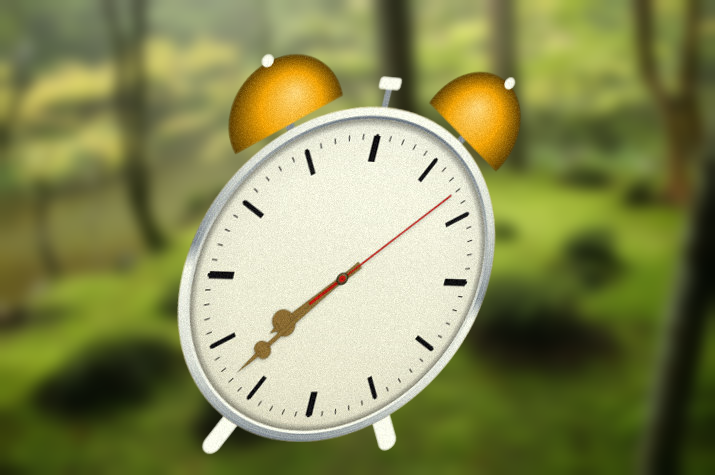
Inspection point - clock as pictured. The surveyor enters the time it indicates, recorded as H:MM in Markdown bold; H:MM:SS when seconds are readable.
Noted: **7:37:08**
